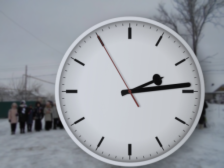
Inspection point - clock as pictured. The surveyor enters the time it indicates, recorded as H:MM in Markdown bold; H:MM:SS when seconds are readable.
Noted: **2:13:55**
